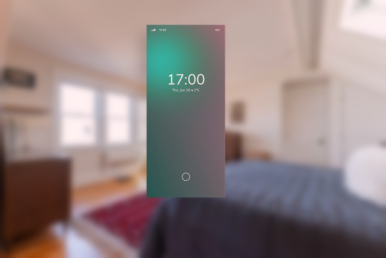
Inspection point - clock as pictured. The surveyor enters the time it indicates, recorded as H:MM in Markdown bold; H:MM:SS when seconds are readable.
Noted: **17:00**
